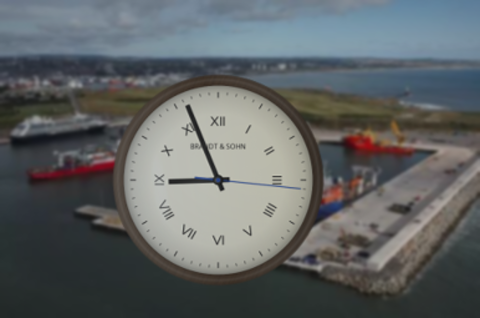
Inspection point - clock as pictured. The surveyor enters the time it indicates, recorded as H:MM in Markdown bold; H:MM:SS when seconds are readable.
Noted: **8:56:16**
